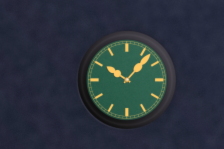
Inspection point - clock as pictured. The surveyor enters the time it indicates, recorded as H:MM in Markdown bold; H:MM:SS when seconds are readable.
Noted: **10:07**
